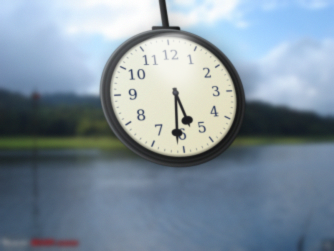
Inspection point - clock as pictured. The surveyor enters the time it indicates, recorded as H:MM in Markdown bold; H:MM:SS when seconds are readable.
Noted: **5:31**
